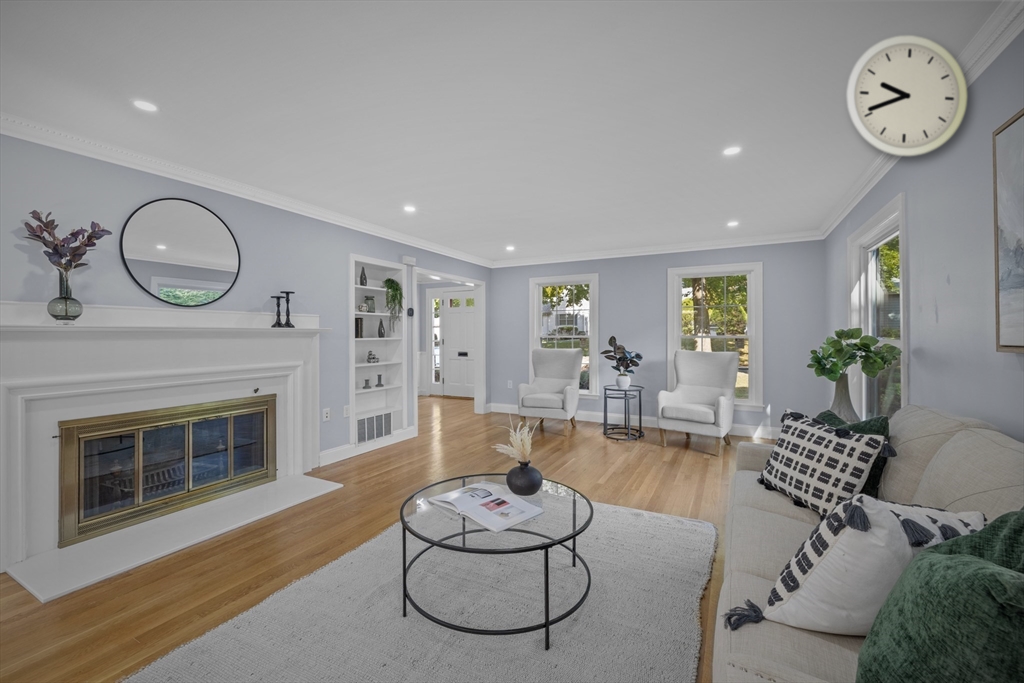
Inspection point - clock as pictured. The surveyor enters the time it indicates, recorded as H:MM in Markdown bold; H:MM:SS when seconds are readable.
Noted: **9:41**
